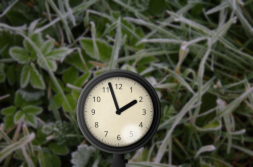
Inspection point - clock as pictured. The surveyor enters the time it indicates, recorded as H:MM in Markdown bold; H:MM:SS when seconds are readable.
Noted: **1:57**
